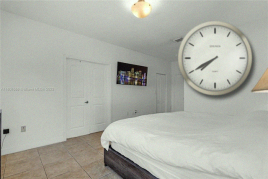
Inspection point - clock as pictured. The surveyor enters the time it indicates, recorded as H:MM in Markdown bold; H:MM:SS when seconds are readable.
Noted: **7:40**
